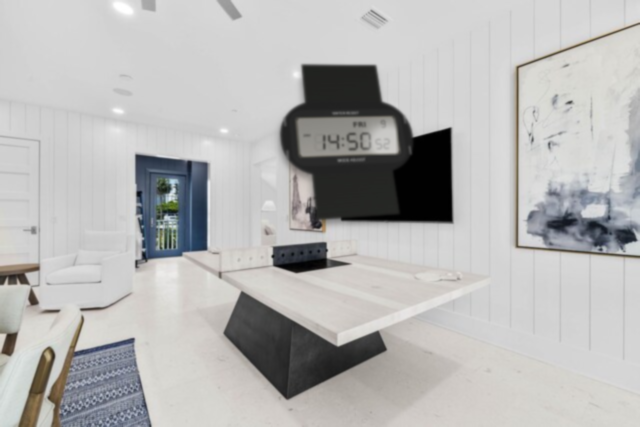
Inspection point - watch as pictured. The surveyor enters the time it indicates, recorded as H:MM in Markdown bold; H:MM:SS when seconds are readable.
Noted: **14:50**
